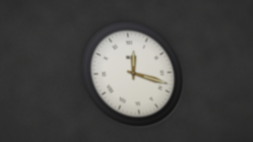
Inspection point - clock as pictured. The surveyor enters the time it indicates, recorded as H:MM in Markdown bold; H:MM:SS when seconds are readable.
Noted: **12:18**
